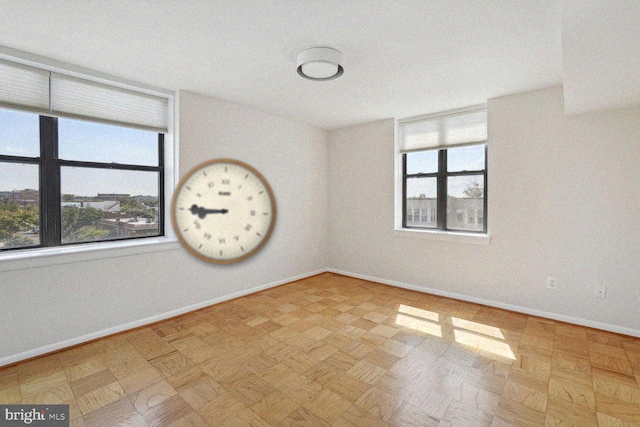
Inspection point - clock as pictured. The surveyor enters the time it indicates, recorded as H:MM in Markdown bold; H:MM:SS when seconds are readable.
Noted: **8:45**
